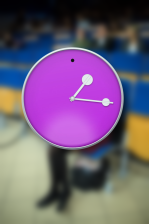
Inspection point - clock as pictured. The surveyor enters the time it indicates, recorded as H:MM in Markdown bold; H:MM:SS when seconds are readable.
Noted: **1:16**
